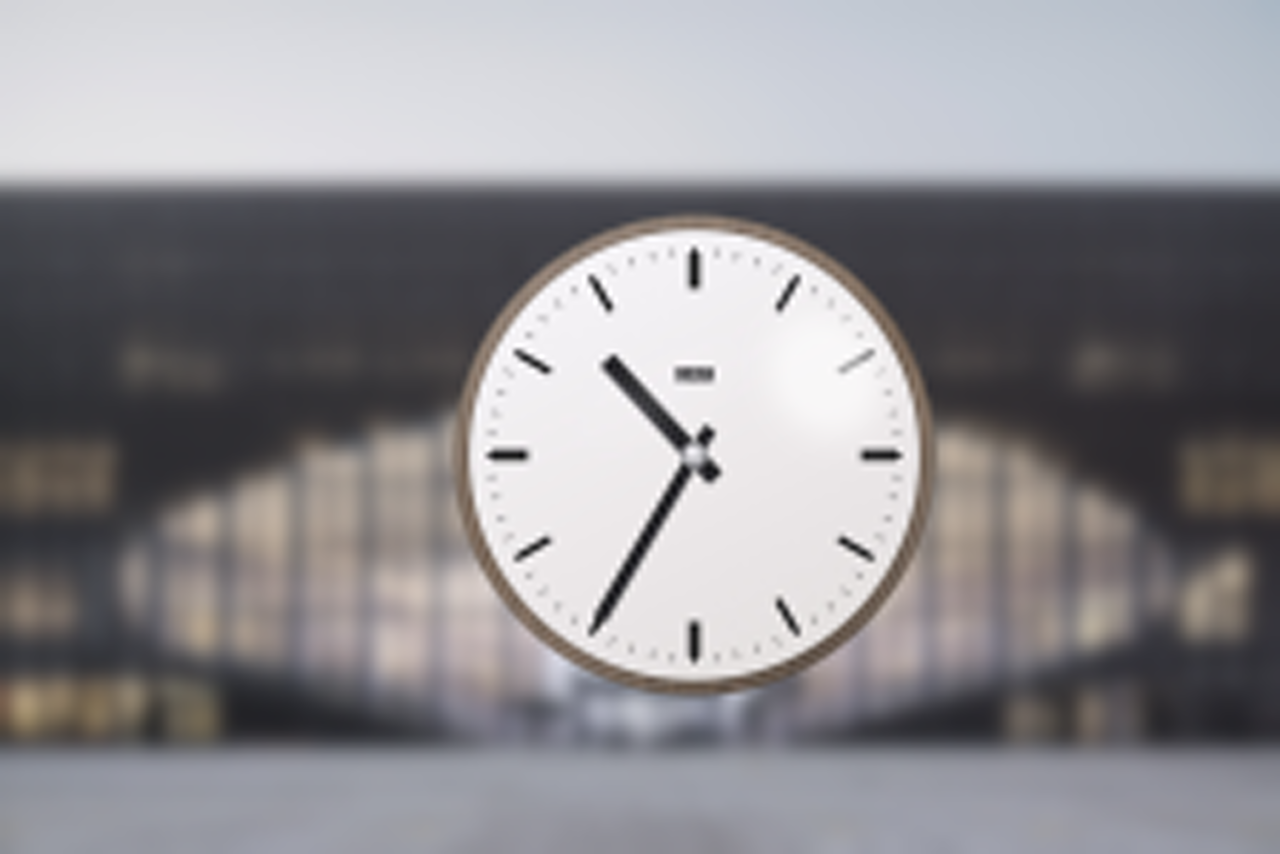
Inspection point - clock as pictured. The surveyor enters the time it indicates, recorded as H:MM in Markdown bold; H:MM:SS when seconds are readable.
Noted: **10:35**
